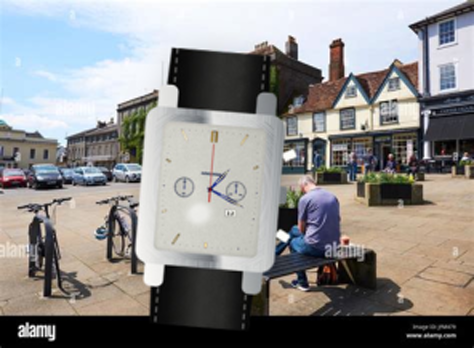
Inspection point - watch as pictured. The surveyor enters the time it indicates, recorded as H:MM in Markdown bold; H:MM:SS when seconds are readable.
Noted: **1:19**
